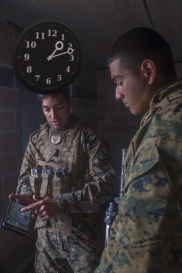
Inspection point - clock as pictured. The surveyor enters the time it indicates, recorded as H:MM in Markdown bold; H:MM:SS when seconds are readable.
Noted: **1:12**
